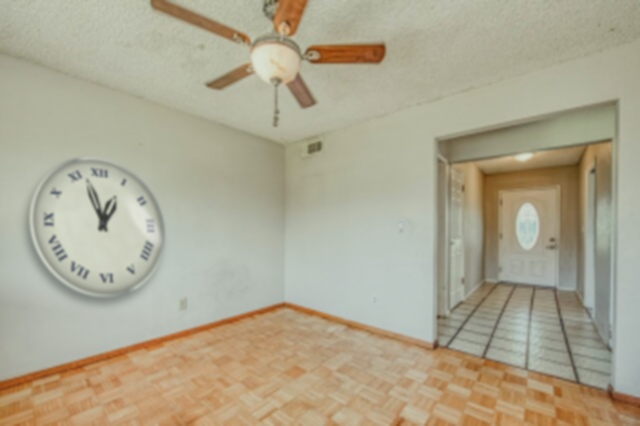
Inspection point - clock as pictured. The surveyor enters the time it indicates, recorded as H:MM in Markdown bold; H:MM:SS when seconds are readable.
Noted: **12:57**
